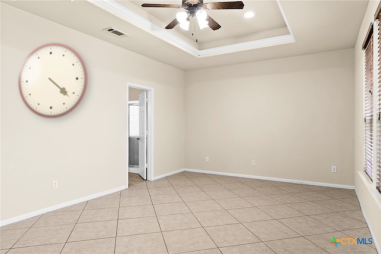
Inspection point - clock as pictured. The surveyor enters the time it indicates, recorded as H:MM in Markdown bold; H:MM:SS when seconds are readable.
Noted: **4:22**
